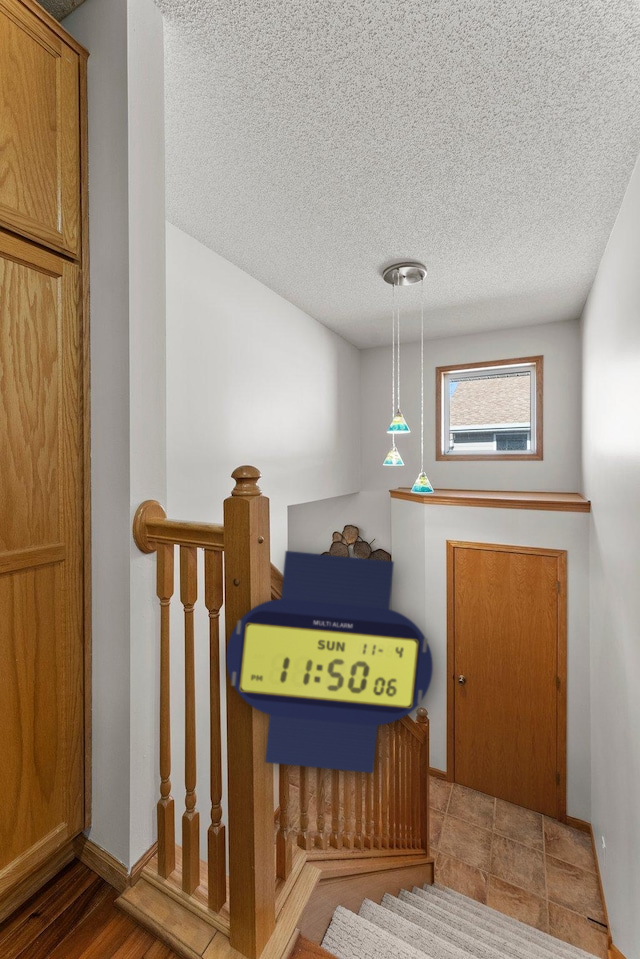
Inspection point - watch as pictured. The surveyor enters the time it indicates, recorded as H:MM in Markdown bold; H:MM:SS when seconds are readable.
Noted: **11:50:06**
